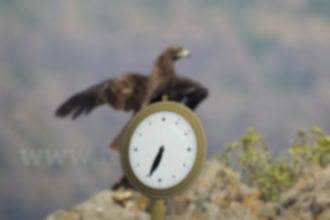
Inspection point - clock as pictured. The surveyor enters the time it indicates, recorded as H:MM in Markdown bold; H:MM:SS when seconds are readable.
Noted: **6:34**
